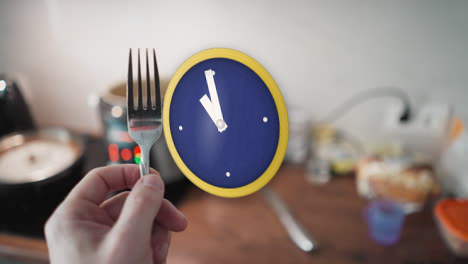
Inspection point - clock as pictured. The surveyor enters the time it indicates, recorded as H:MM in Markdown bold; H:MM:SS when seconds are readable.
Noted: **10:59**
